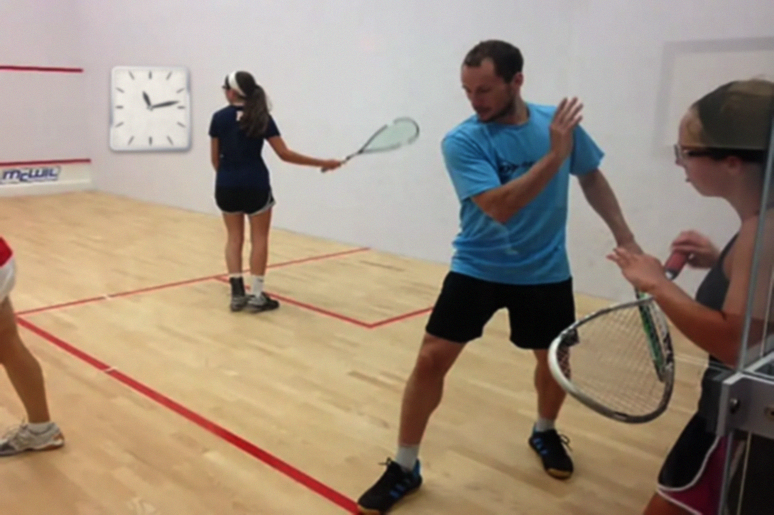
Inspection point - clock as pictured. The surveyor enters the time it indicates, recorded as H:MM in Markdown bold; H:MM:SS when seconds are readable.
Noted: **11:13**
